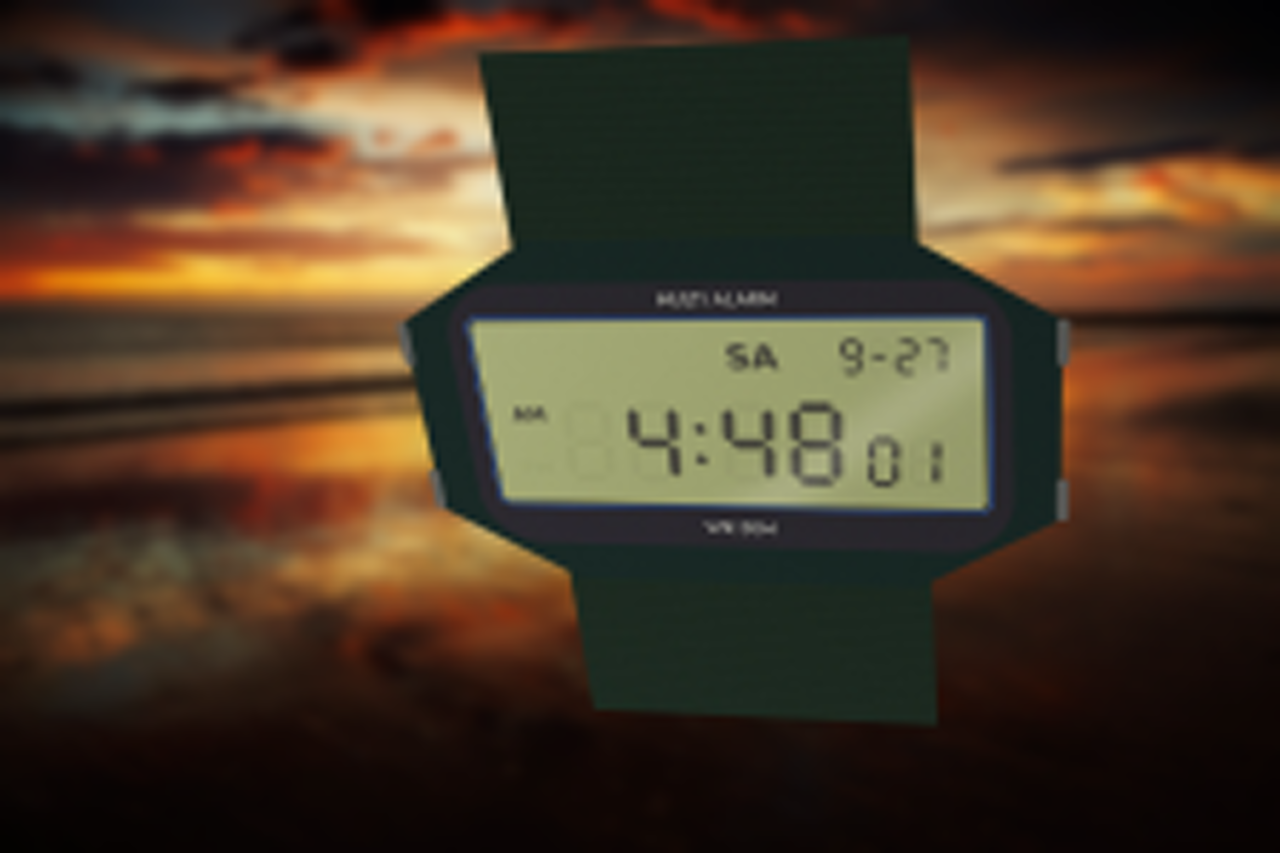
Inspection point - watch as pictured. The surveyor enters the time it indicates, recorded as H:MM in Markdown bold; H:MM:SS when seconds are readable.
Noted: **4:48:01**
